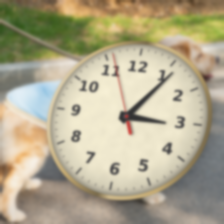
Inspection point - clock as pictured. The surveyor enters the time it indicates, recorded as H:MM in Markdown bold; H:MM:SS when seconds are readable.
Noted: **3:05:56**
